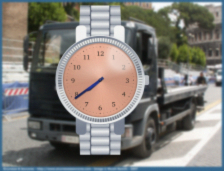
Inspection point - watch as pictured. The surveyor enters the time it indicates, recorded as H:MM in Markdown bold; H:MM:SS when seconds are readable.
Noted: **7:39**
